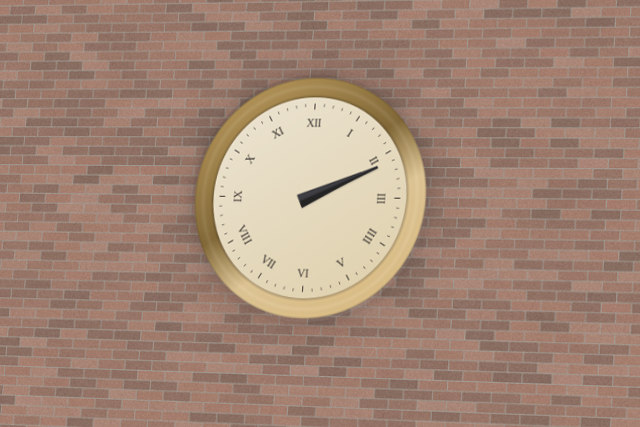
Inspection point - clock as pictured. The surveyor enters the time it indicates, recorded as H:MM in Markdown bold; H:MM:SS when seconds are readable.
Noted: **2:11**
